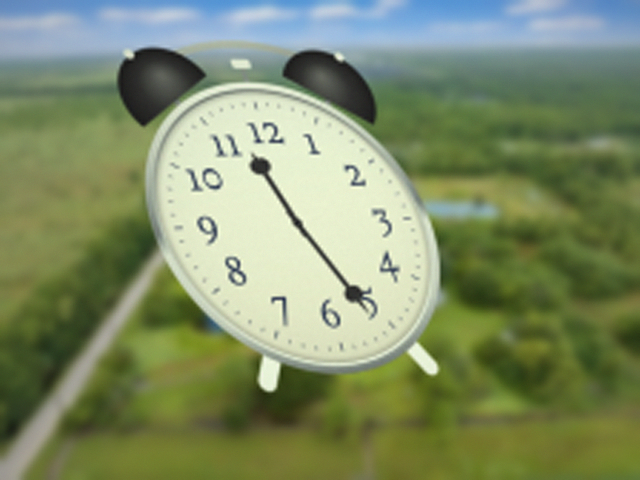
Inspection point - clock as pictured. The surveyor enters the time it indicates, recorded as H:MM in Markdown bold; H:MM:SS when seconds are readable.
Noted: **11:26**
